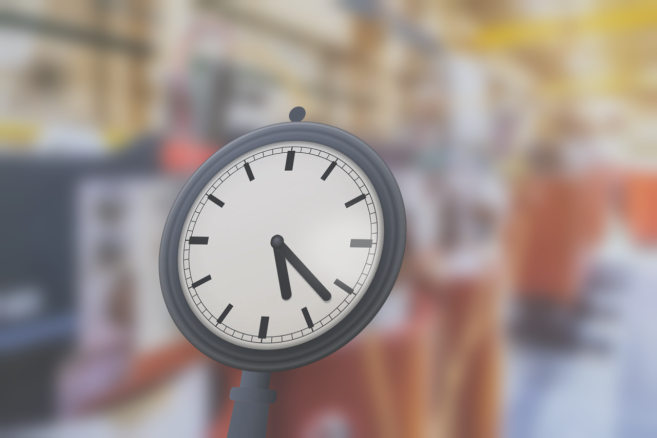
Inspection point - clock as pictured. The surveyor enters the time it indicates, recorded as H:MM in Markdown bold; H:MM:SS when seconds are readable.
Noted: **5:22**
